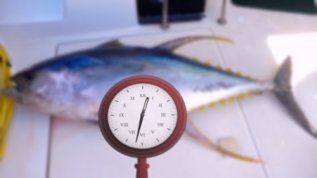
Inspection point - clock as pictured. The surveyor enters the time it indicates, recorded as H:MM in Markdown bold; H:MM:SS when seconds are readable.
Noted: **12:32**
